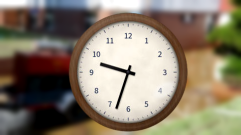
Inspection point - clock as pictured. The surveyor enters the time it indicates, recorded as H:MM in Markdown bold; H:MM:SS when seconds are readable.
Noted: **9:33**
